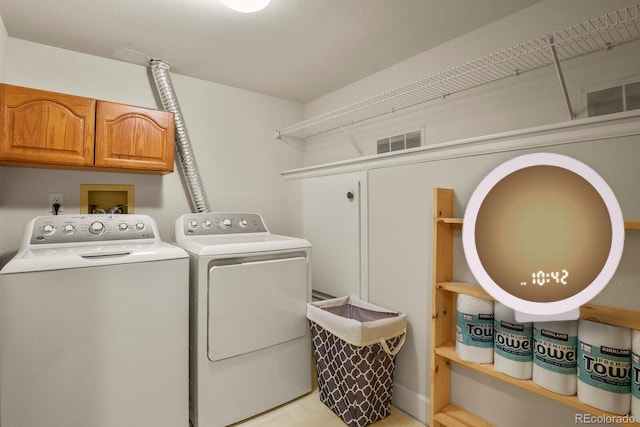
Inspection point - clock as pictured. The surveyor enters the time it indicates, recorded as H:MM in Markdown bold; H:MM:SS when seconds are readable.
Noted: **10:42**
